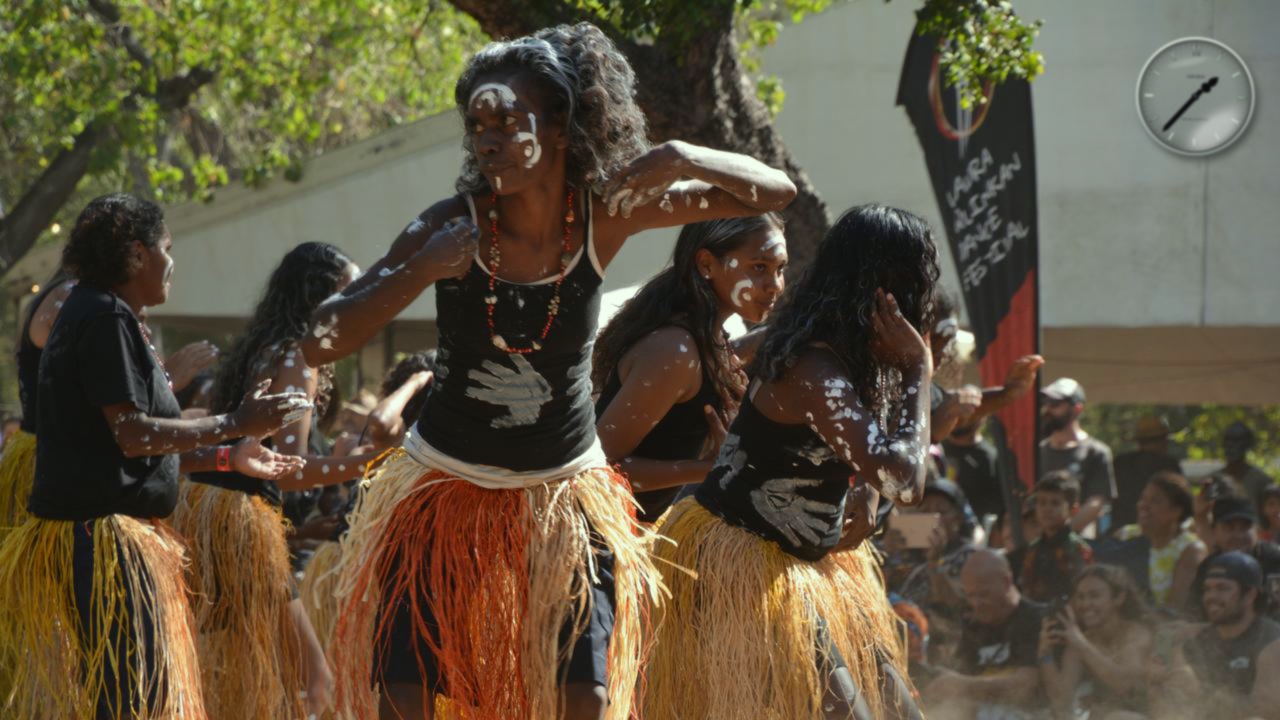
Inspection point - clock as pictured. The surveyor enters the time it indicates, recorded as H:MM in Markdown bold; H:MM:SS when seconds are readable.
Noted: **1:37**
